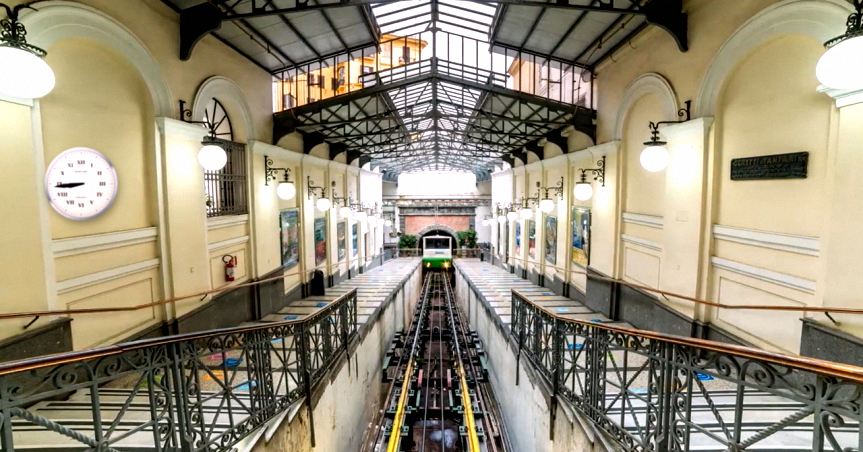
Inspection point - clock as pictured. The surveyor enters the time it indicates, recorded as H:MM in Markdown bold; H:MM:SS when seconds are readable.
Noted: **8:44**
